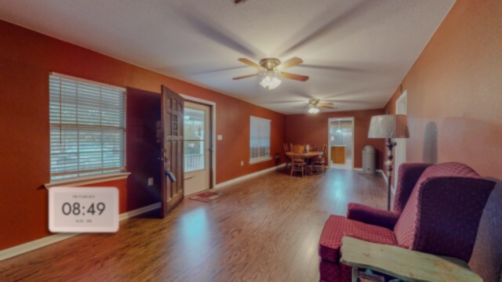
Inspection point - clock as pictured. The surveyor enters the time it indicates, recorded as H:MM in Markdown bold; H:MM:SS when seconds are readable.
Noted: **8:49**
